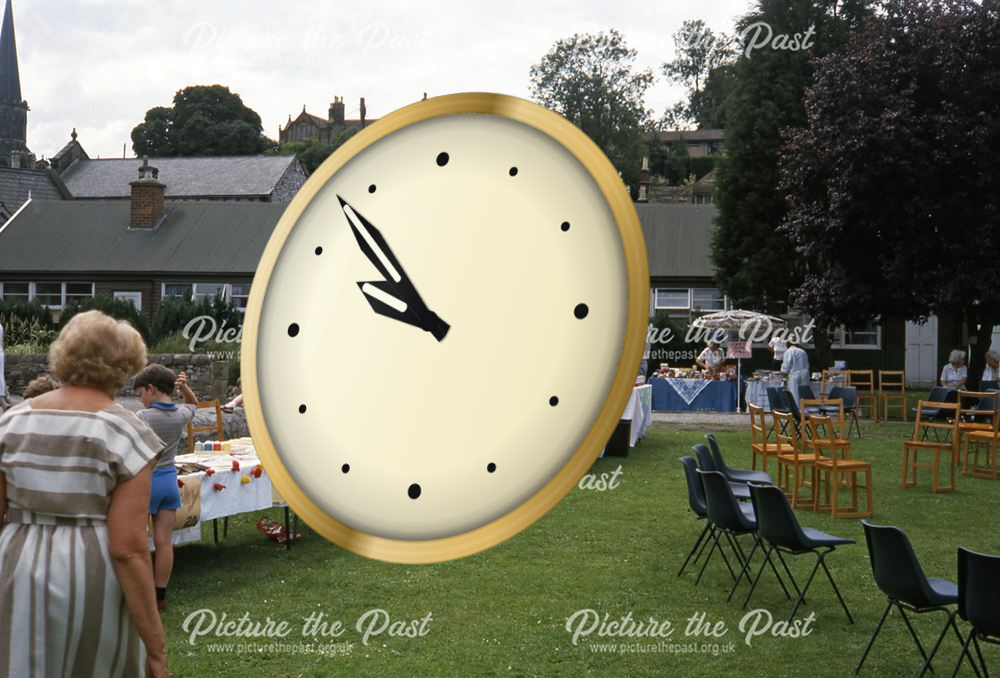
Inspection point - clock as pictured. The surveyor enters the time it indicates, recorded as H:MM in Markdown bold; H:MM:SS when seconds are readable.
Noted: **9:53**
